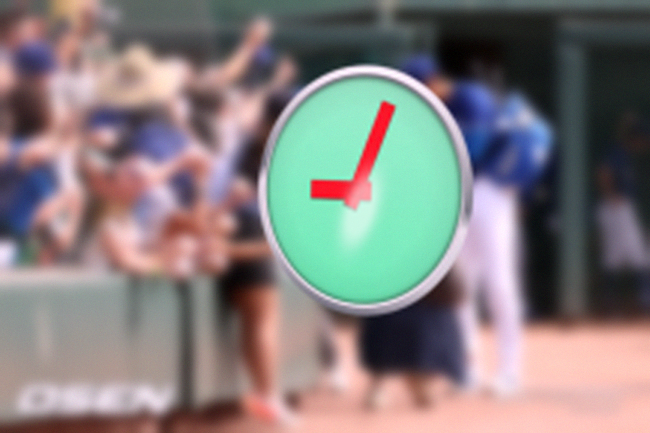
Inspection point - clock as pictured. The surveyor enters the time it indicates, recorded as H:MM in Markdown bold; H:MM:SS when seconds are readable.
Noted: **9:04**
